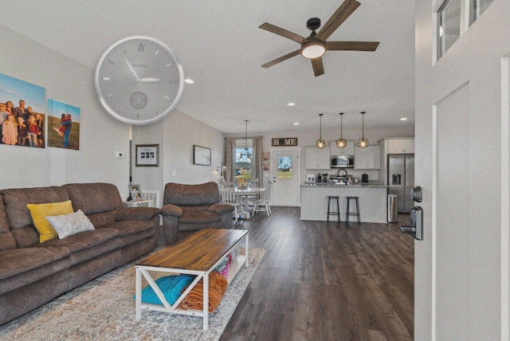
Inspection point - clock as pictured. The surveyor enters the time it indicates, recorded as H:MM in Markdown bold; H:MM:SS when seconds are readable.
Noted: **2:54**
